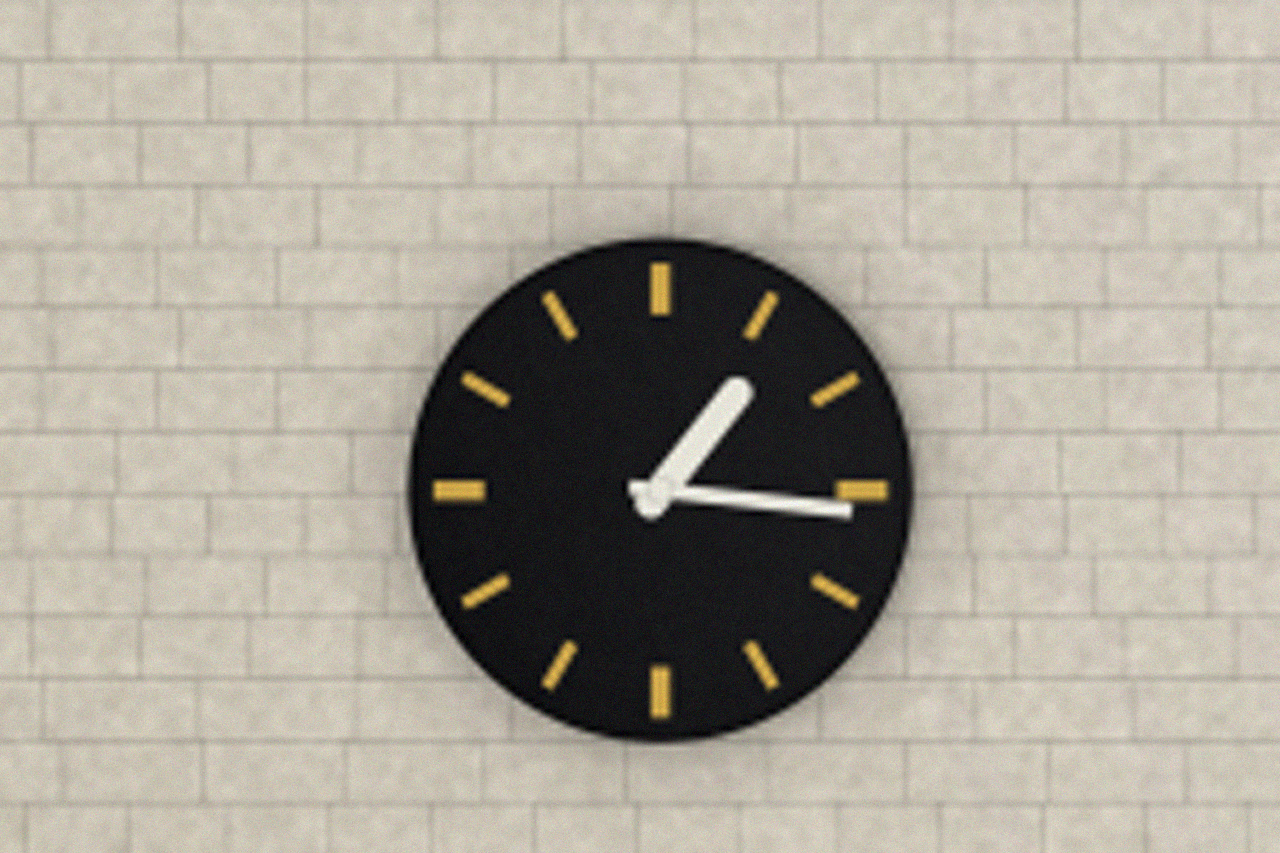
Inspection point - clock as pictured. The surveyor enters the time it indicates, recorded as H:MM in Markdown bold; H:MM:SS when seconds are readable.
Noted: **1:16**
